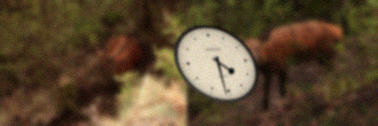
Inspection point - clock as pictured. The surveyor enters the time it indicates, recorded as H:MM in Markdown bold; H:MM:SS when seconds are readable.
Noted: **4:31**
